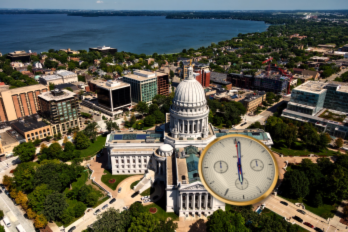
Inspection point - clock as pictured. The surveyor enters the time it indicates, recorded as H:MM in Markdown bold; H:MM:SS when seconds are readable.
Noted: **6:01**
